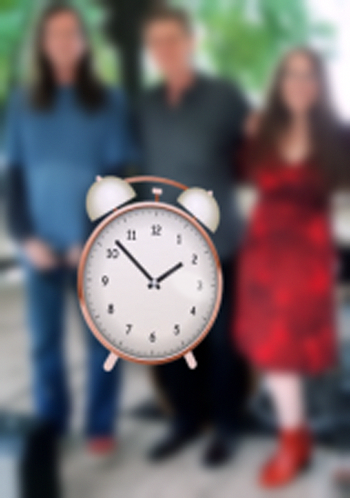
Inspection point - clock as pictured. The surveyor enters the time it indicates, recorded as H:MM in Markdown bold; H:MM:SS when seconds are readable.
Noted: **1:52**
